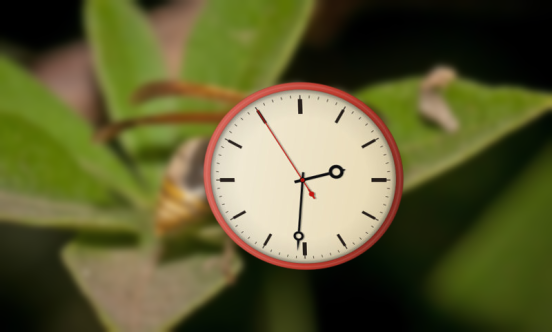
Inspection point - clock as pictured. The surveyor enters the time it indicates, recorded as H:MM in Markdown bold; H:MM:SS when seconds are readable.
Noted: **2:30:55**
